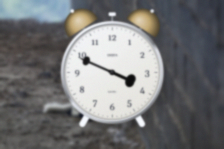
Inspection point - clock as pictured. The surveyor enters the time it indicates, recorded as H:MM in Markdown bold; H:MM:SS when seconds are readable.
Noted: **3:49**
